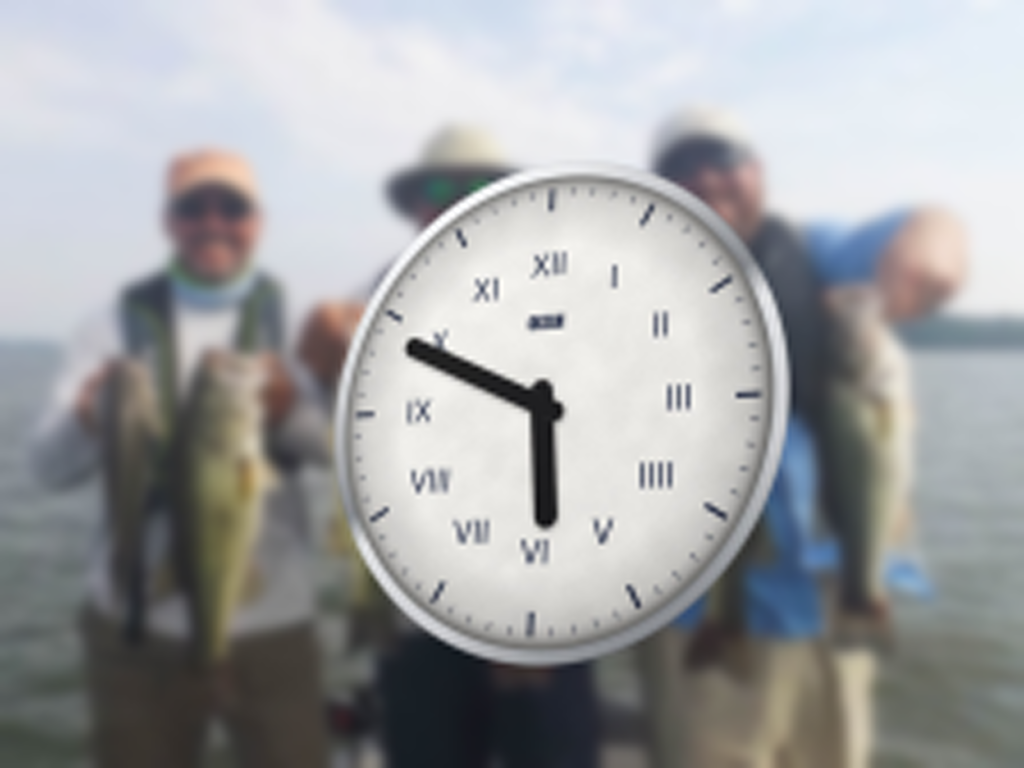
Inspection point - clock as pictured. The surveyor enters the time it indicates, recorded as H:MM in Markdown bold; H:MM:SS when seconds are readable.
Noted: **5:49**
